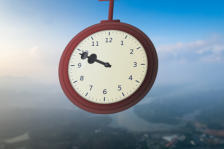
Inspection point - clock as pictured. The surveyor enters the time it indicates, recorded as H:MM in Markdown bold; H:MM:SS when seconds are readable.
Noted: **9:49**
